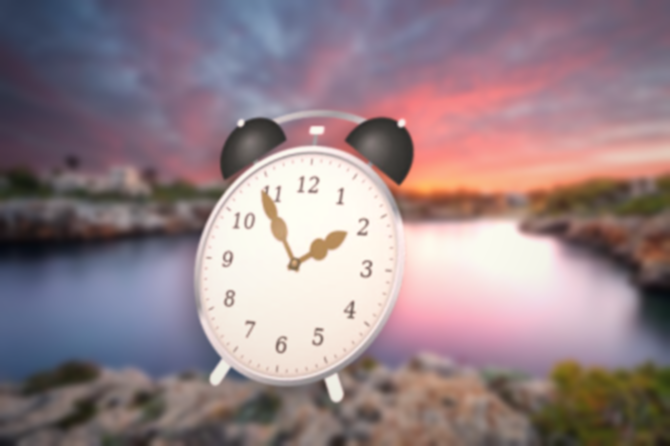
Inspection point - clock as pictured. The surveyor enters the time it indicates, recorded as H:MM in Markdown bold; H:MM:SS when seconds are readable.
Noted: **1:54**
